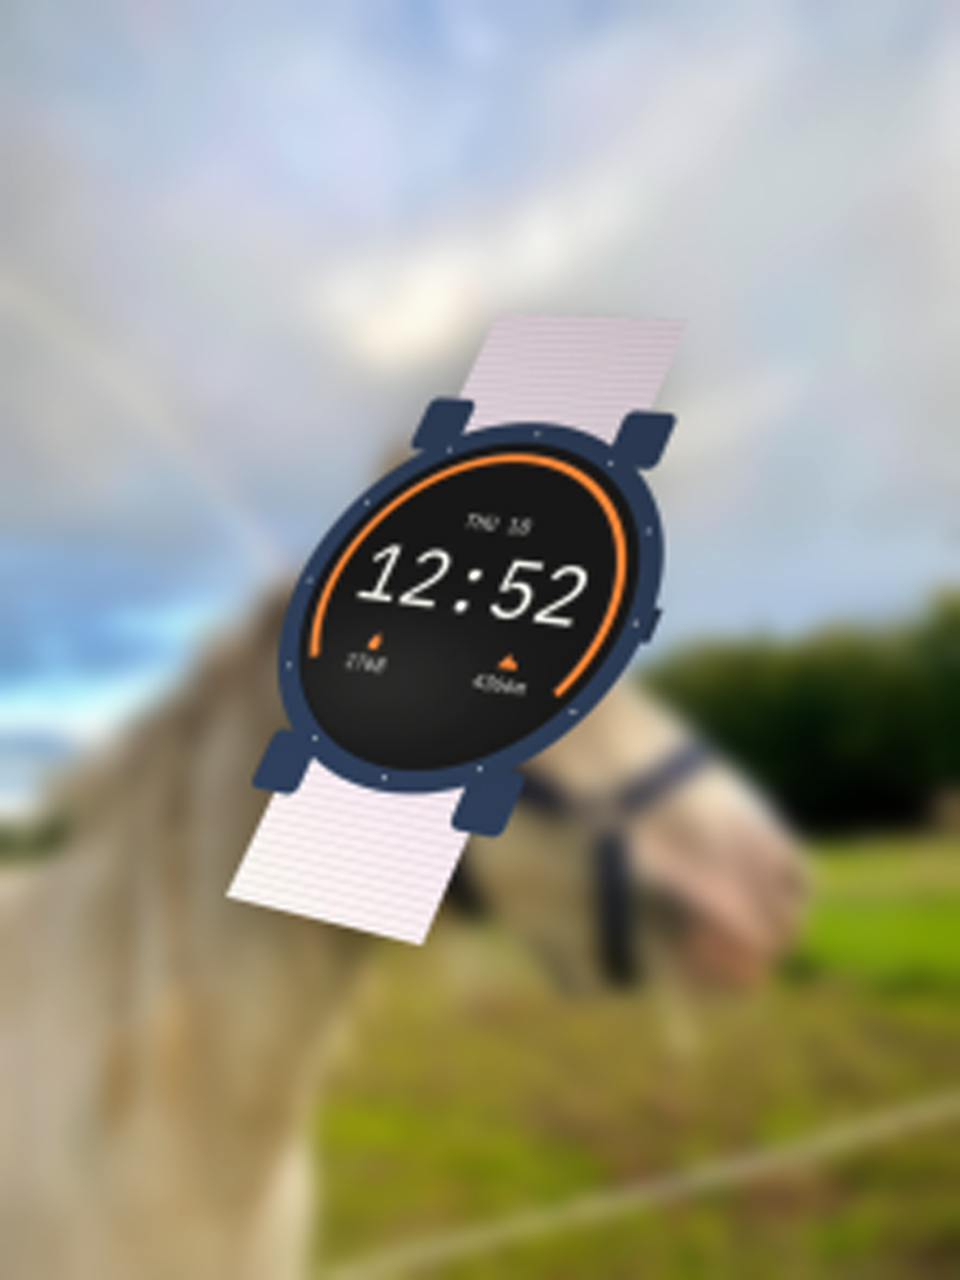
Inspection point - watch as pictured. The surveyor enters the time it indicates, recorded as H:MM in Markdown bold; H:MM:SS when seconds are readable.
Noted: **12:52**
